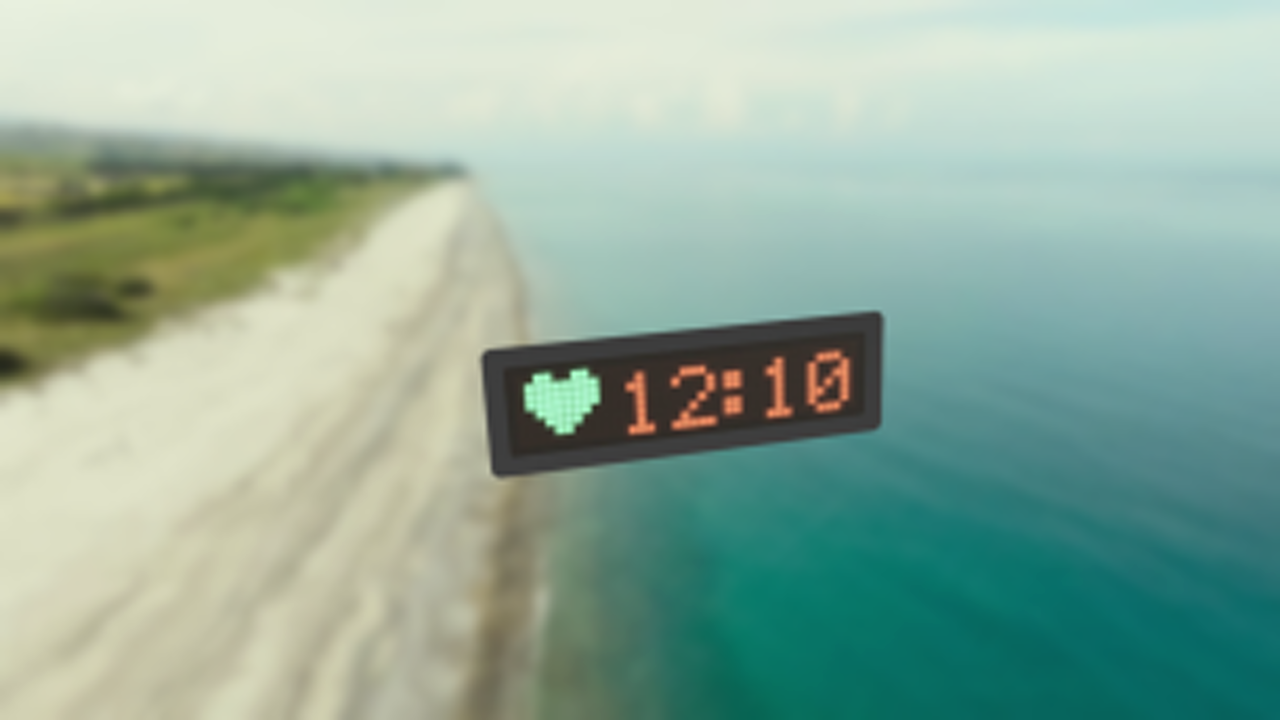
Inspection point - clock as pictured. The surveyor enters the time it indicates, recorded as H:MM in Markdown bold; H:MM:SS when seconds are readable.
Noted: **12:10**
